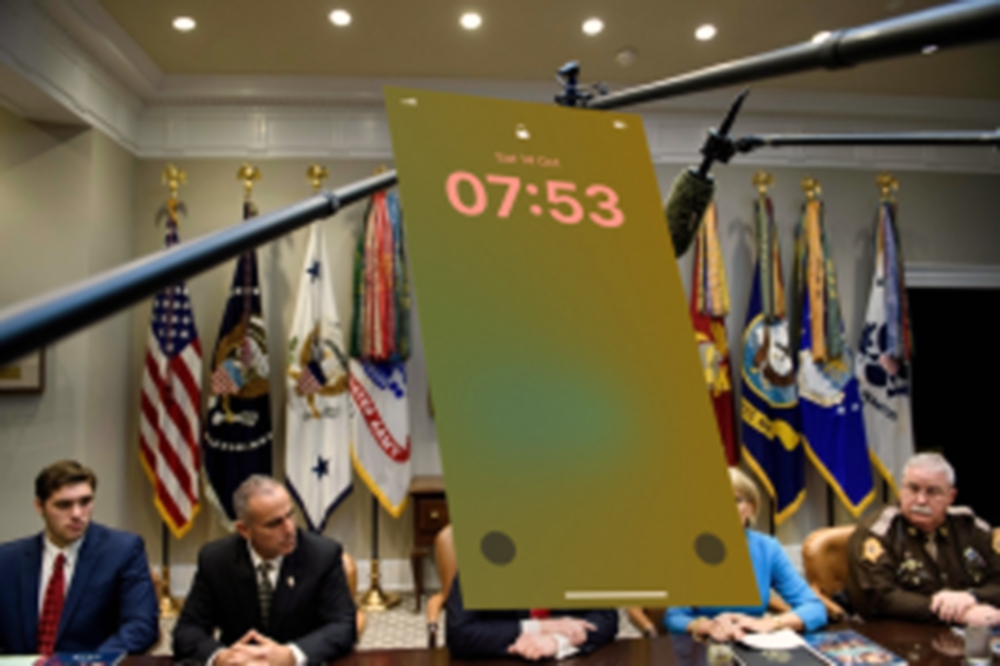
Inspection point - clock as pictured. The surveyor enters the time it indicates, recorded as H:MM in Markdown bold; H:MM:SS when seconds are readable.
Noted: **7:53**
